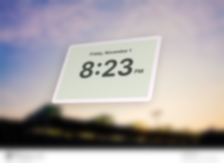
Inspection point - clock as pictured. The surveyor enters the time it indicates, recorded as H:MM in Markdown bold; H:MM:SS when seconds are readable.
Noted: **8:23**
